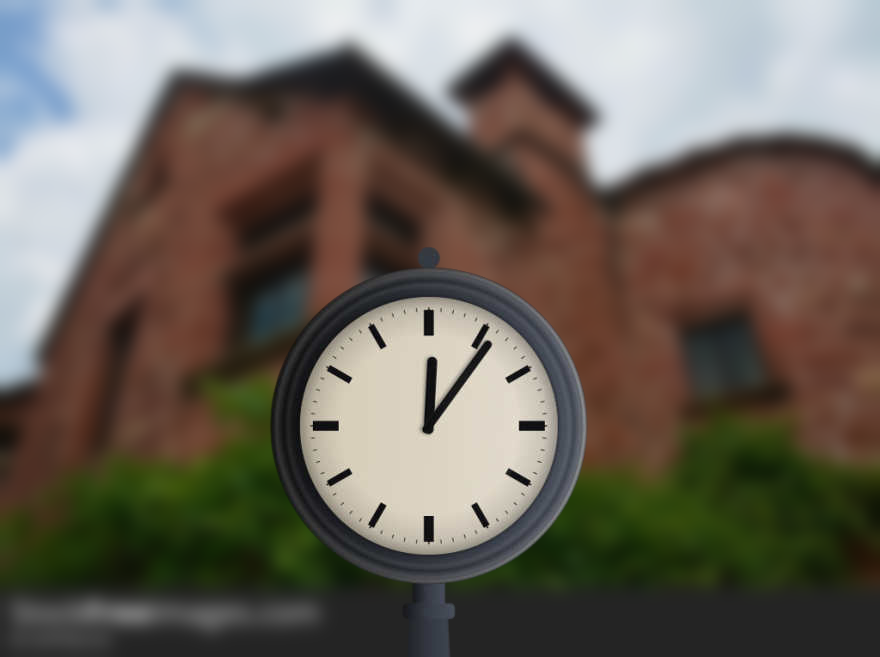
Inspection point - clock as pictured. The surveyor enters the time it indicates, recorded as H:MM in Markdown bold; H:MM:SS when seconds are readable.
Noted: **12:06**
